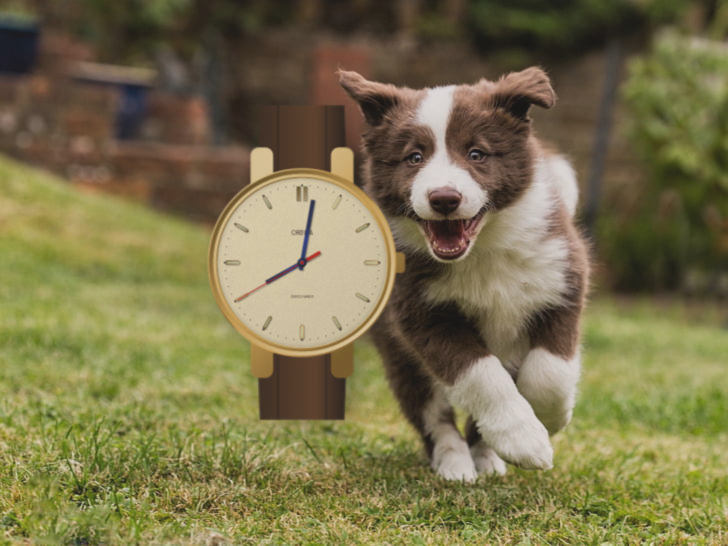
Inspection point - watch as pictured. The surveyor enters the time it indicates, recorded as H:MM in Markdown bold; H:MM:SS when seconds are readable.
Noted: **8:01:40**
